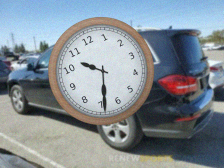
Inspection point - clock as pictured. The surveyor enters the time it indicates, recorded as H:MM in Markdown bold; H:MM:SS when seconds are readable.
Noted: **10:34**
